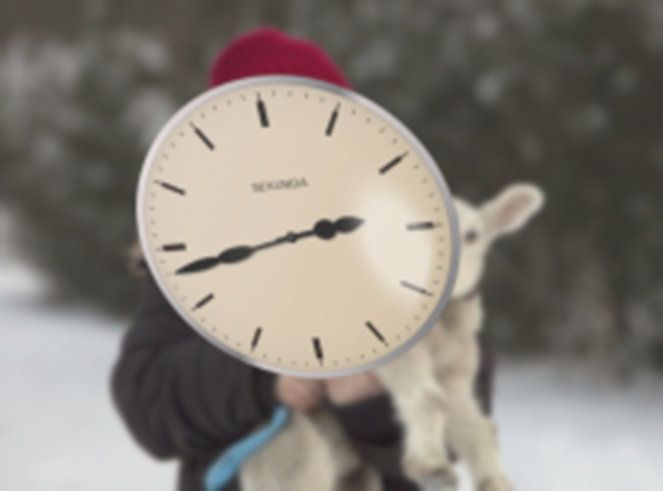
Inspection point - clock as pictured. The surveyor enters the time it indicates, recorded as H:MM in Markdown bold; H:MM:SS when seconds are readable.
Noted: **2:43**
